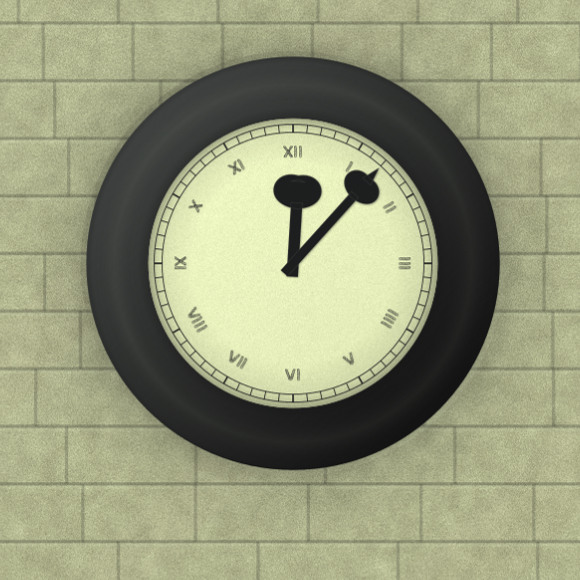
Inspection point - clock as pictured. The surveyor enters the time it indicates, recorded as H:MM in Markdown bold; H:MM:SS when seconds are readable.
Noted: **12:07**
